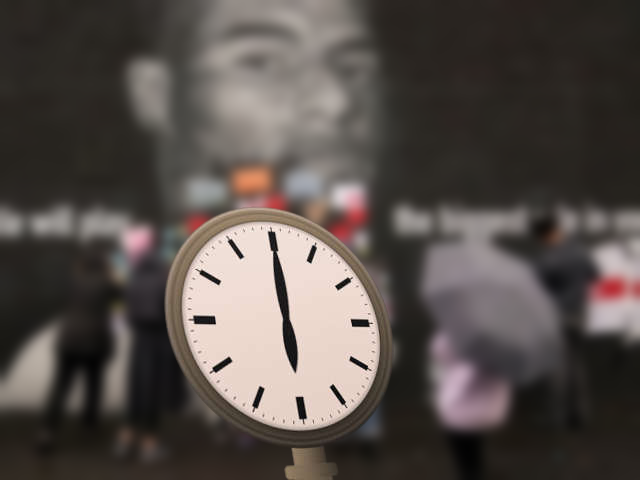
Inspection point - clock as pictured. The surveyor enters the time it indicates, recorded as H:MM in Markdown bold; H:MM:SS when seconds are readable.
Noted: **6:00**
